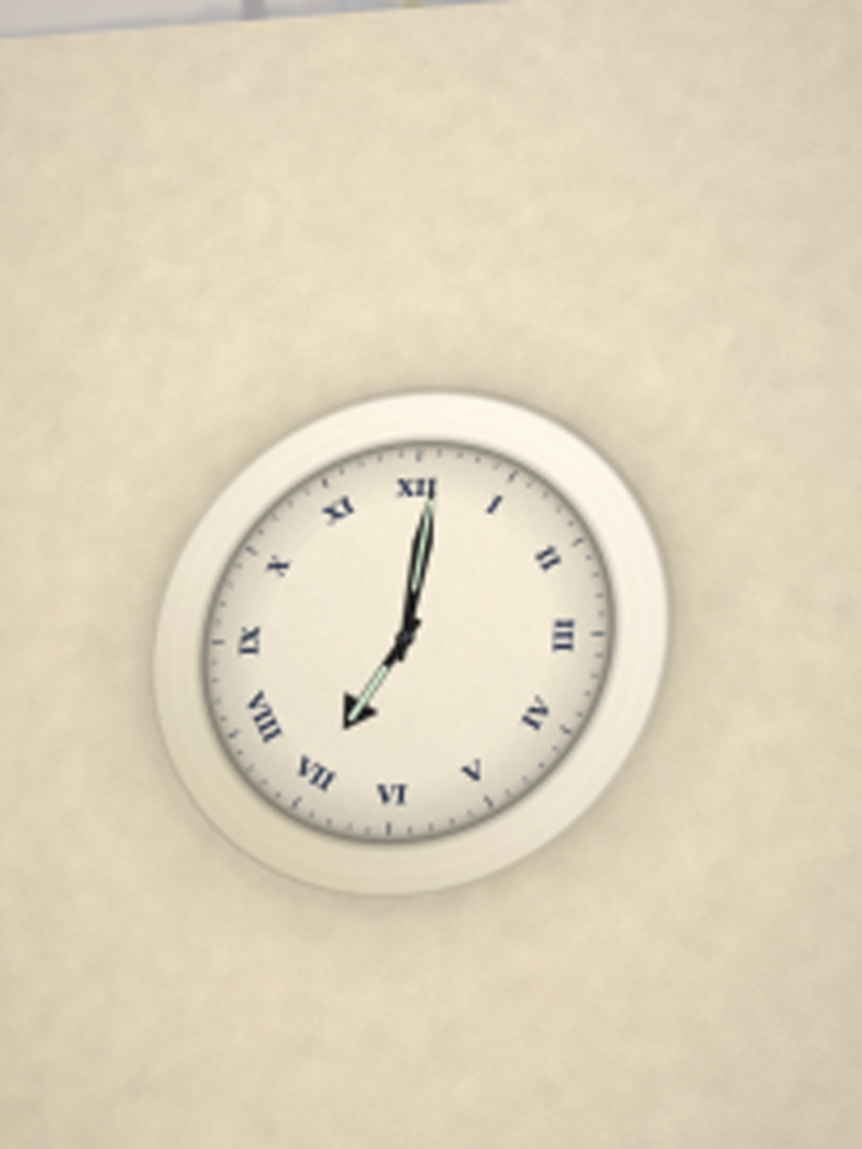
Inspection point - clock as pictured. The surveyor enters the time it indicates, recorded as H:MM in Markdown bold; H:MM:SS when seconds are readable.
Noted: **7:01**
